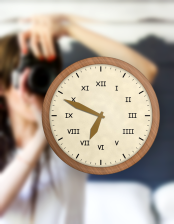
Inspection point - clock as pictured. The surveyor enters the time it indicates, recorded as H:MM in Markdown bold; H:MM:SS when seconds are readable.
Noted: **6:49**
